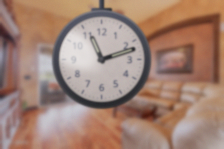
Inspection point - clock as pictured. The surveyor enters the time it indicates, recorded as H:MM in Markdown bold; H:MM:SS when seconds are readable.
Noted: **11:12**
